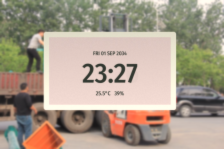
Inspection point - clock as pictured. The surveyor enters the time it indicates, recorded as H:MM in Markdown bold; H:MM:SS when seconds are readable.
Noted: **23:27**
